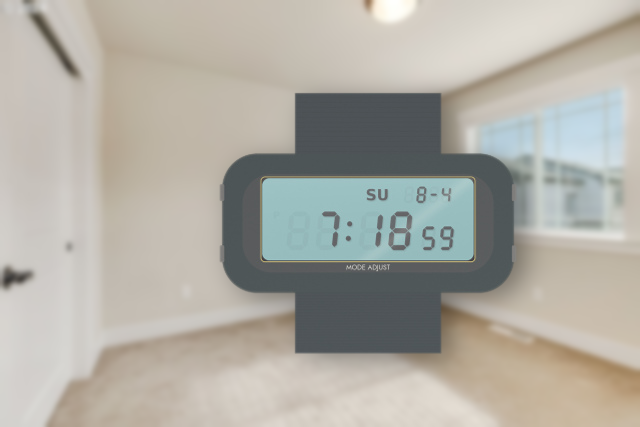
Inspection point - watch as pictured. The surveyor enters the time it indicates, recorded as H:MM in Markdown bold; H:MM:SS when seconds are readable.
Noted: **7:18:59**
